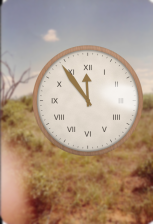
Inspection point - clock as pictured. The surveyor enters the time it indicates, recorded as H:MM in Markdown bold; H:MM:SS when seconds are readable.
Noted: **11:54**
